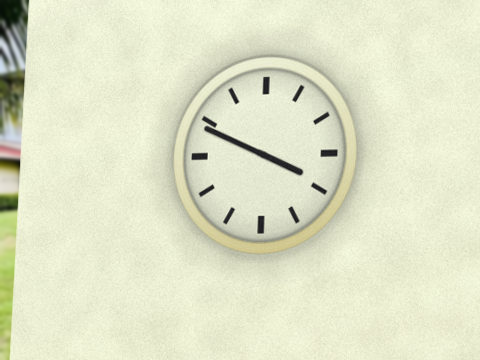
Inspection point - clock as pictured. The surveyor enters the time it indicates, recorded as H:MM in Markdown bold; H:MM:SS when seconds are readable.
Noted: **3:49**
